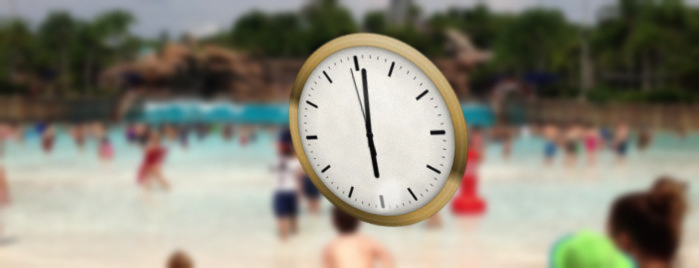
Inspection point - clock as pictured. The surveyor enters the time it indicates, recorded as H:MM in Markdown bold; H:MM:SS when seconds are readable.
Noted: **6:00:59**
